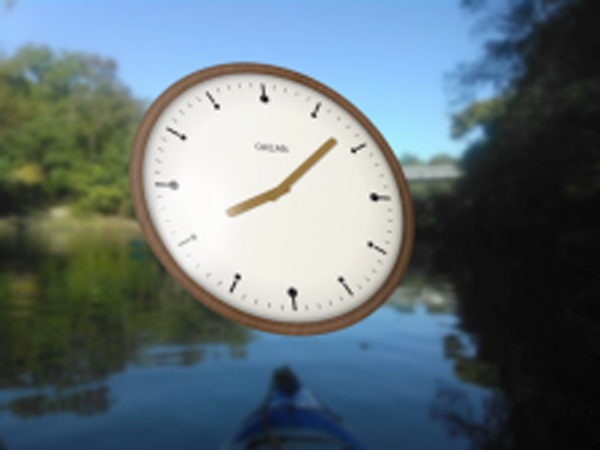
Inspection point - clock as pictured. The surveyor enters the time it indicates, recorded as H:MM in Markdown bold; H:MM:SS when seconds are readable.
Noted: **8:08**
